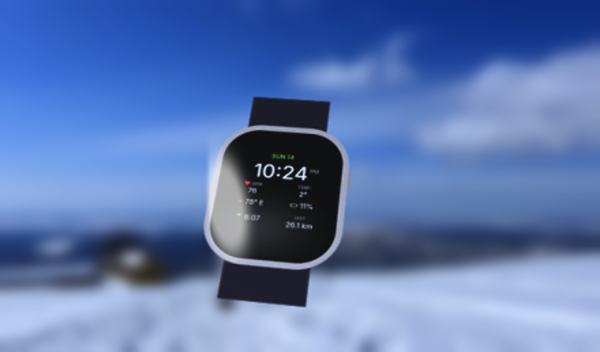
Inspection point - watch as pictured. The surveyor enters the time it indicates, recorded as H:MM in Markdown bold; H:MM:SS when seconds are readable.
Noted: **10:24**
